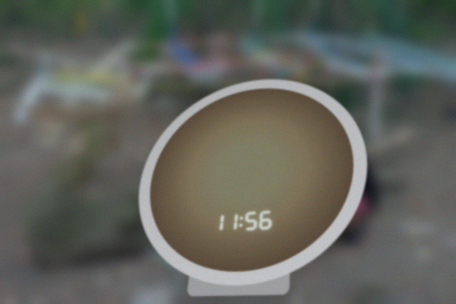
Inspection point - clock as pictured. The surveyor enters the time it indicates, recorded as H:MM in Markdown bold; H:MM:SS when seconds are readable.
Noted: **11:56**
